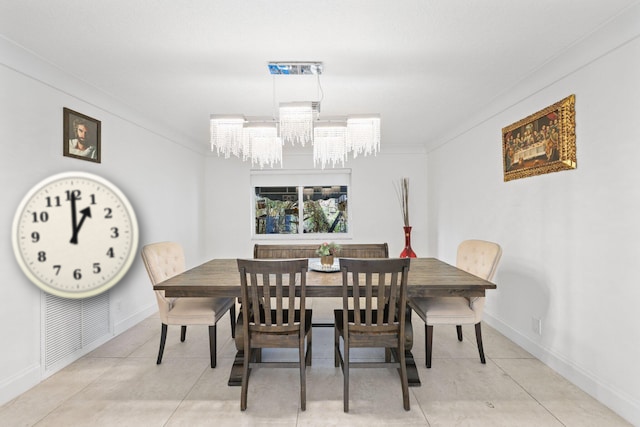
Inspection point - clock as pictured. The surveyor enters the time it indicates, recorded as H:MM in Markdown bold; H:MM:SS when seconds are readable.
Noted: **1:00**
